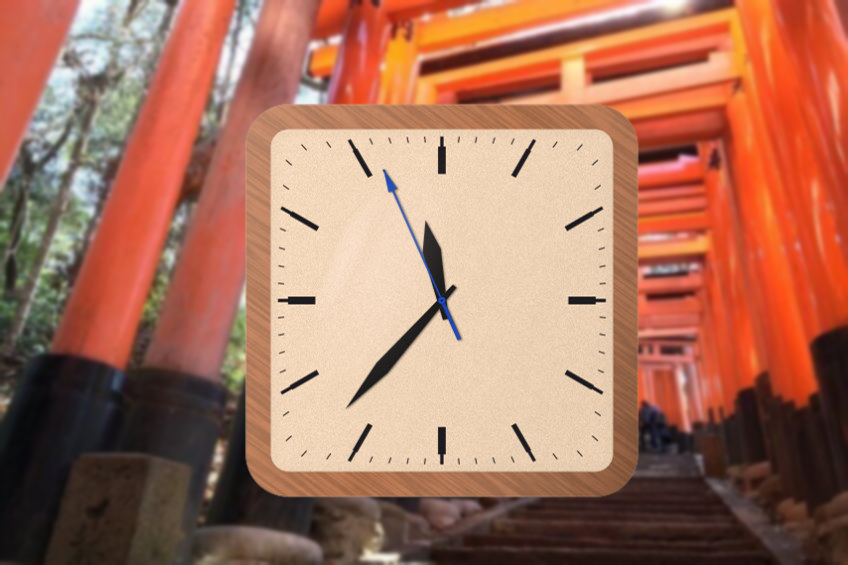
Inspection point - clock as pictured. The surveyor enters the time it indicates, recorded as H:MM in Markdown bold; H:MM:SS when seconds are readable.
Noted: **11:36:56**
